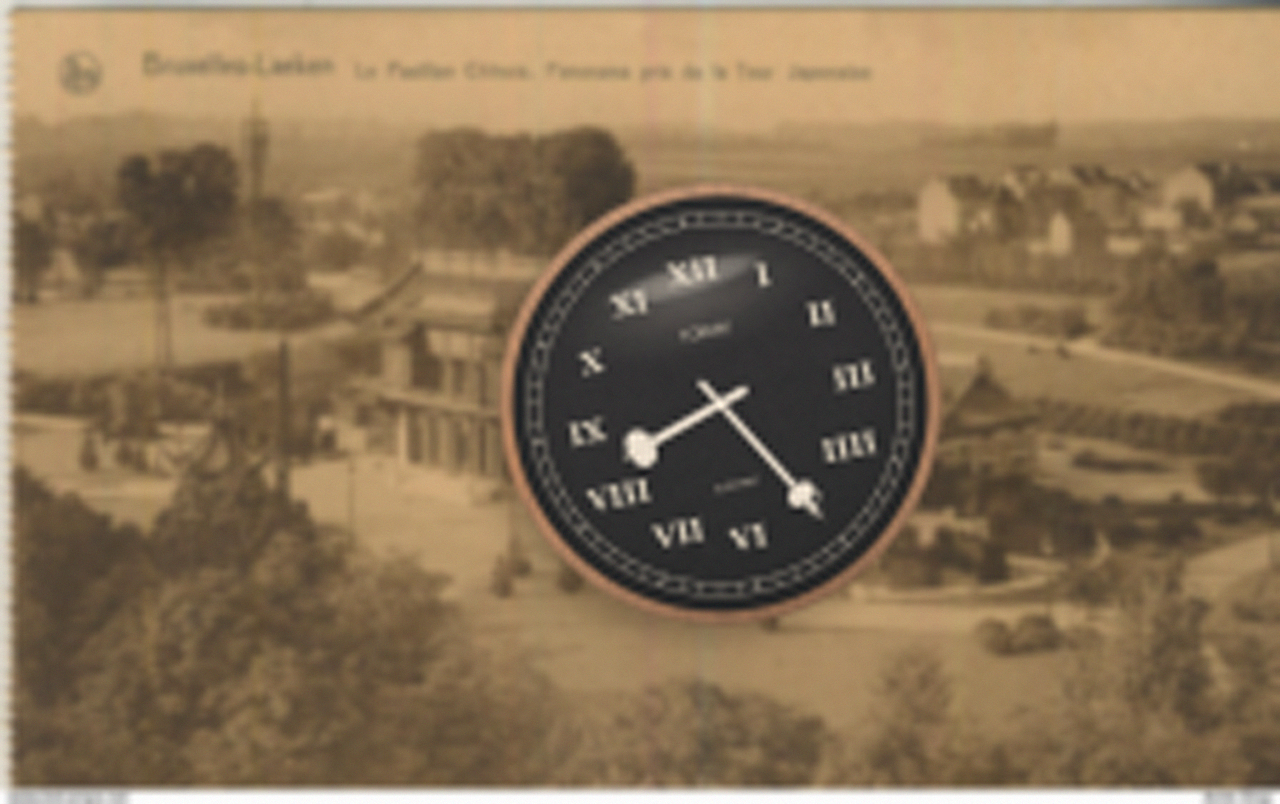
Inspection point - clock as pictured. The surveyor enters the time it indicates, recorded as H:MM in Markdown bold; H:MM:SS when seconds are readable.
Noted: **8:25**
